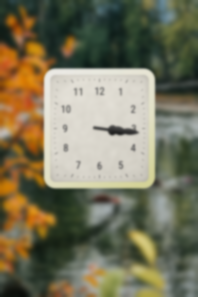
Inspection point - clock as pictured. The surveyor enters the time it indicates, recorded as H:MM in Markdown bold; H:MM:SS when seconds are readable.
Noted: **3:16**
